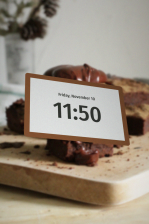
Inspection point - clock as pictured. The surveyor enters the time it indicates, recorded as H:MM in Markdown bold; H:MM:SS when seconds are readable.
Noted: **11:50**
